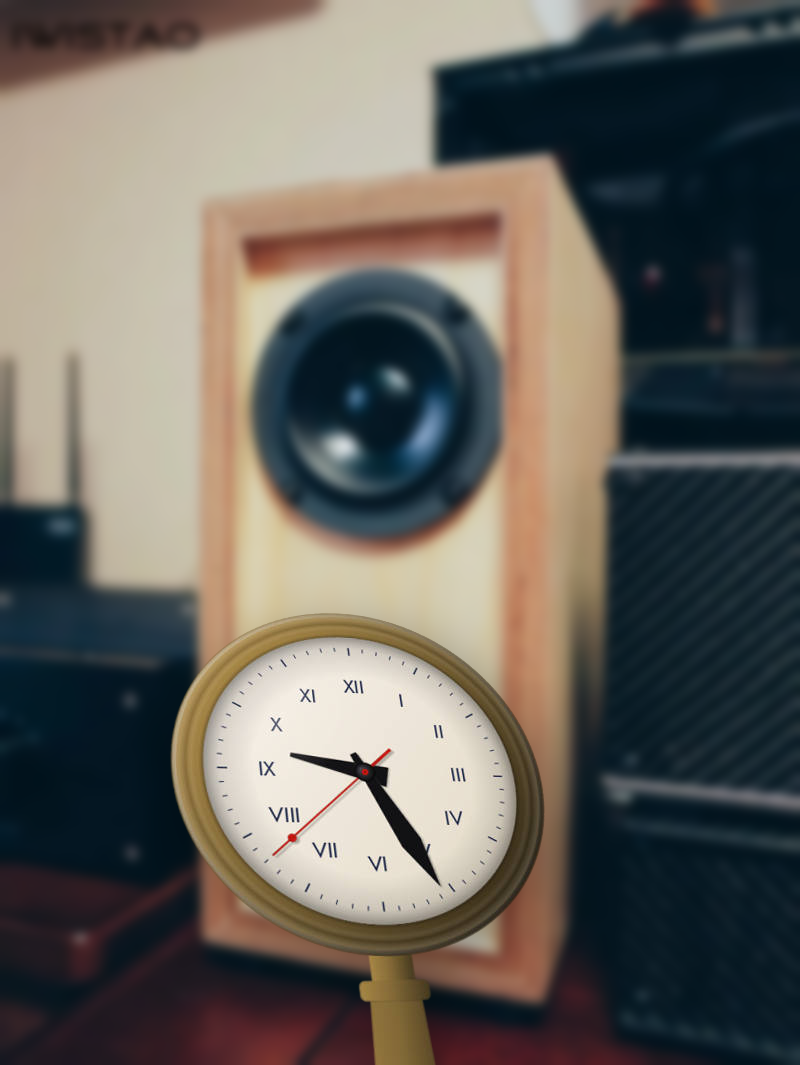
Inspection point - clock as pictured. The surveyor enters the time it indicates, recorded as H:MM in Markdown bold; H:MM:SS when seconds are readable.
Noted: **9:25:38**
